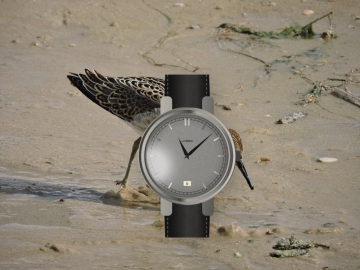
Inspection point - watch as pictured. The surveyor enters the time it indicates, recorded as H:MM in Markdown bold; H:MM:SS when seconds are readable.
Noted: **11:08**
